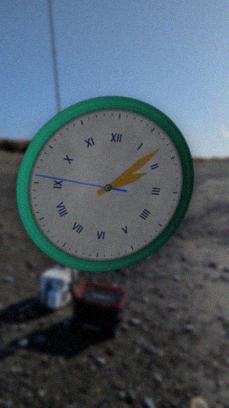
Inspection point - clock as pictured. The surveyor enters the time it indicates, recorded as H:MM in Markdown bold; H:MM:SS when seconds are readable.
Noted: **2:07:46**
